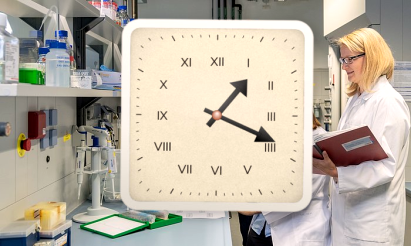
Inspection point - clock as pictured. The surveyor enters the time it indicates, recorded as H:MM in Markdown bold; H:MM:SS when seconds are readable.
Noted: **1:19**
